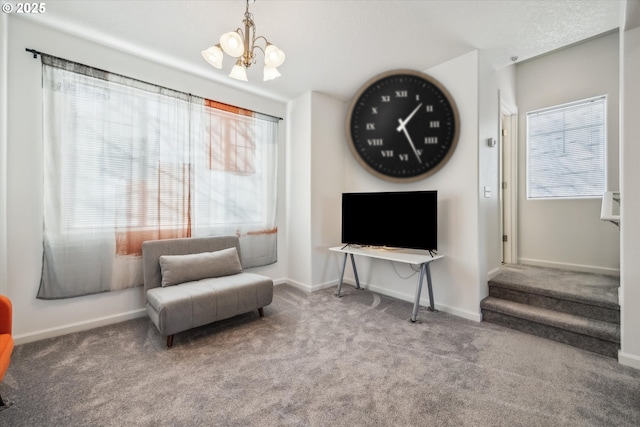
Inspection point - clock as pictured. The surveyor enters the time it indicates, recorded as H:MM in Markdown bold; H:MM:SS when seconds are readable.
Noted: **1:26**
